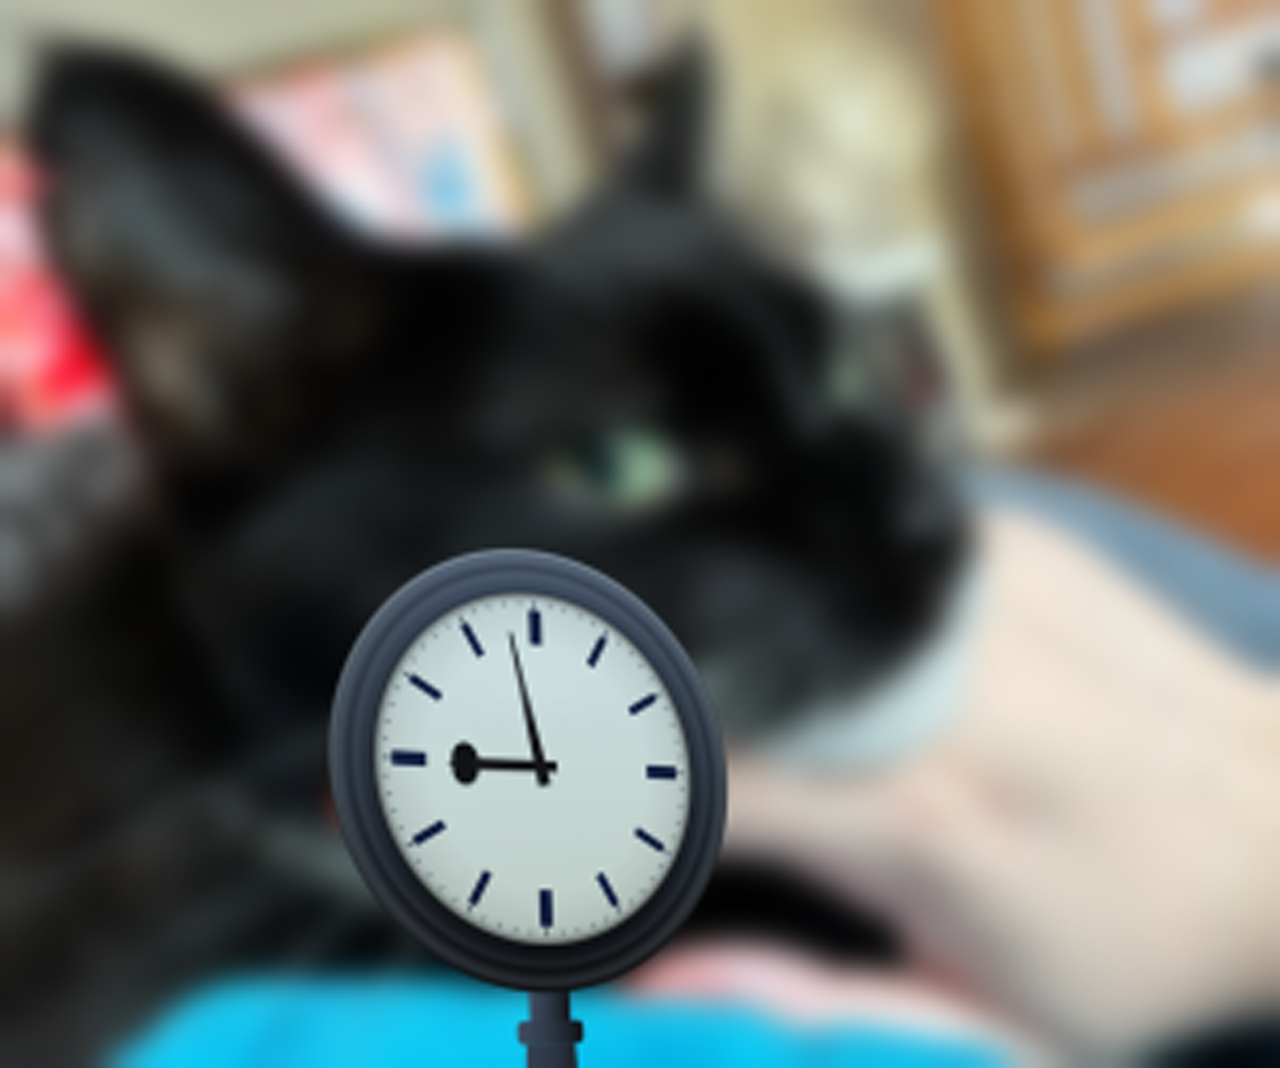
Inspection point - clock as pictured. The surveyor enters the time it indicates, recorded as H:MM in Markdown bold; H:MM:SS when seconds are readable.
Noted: **8:58**
